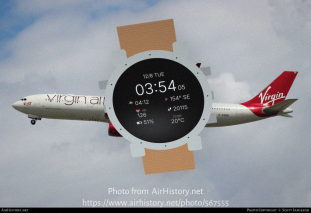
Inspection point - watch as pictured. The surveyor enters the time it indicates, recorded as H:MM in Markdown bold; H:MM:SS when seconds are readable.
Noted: **3:54**
